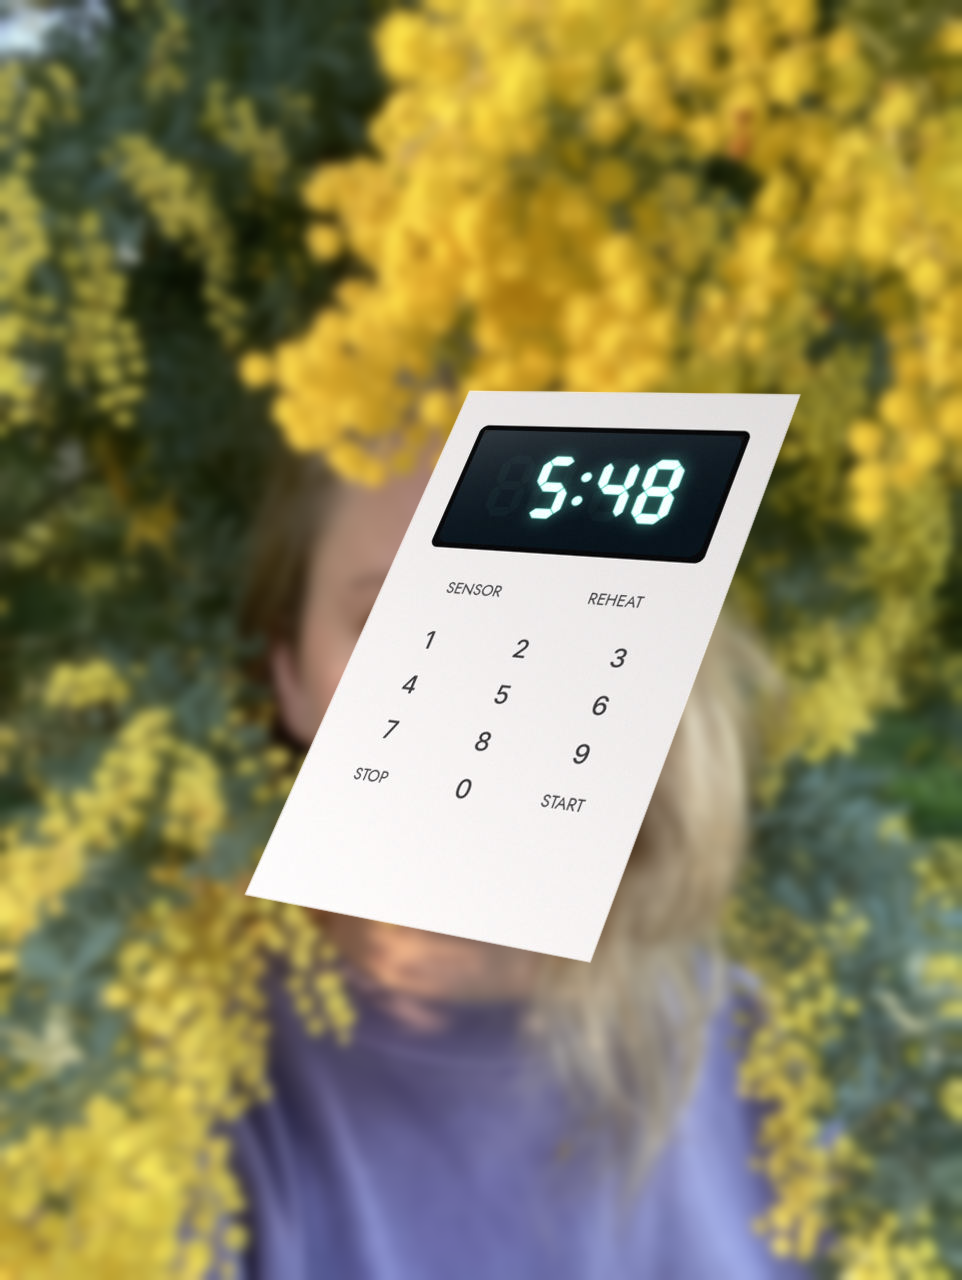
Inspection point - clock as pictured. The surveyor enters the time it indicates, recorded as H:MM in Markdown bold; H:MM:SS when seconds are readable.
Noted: **5:48**
